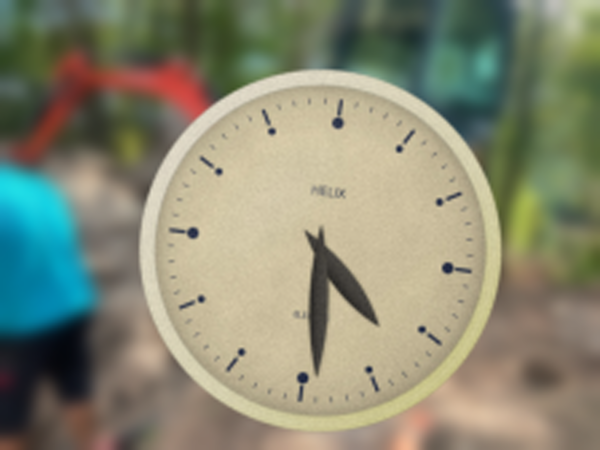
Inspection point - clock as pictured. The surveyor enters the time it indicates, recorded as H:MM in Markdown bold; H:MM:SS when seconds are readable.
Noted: **4:29**
